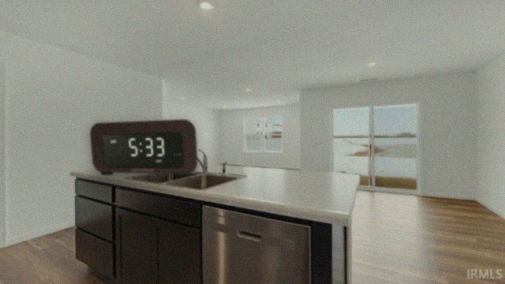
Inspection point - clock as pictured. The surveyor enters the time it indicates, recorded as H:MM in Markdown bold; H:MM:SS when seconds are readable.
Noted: **5:33**
